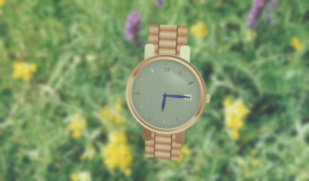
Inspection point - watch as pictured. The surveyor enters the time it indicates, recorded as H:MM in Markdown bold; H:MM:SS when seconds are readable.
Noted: **6:15**
